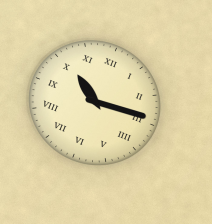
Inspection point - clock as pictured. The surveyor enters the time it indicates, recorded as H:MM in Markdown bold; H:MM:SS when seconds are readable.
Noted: **10:14**
